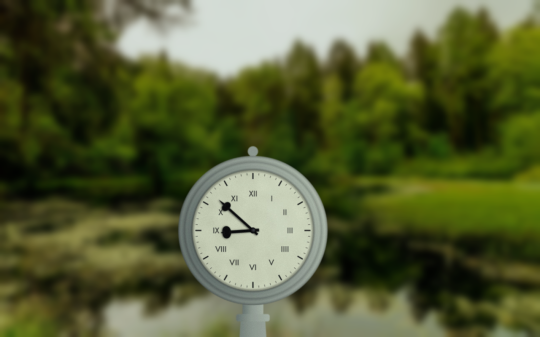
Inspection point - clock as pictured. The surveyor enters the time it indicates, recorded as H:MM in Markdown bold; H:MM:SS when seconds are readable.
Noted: **8:52**
